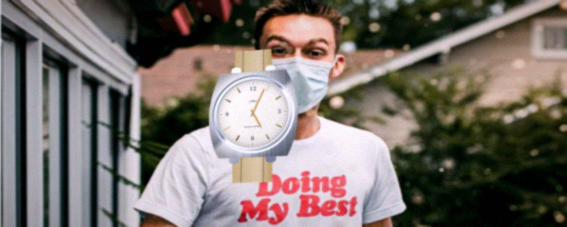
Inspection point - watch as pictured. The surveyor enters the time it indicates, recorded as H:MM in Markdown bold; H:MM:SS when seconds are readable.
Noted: **5:04**
